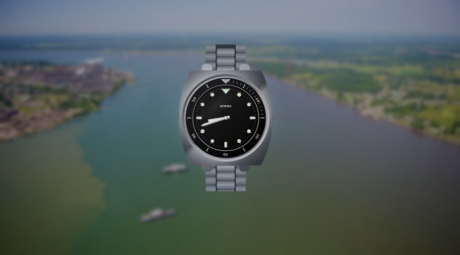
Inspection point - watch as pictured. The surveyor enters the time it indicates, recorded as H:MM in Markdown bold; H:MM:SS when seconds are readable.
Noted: **8:42**
